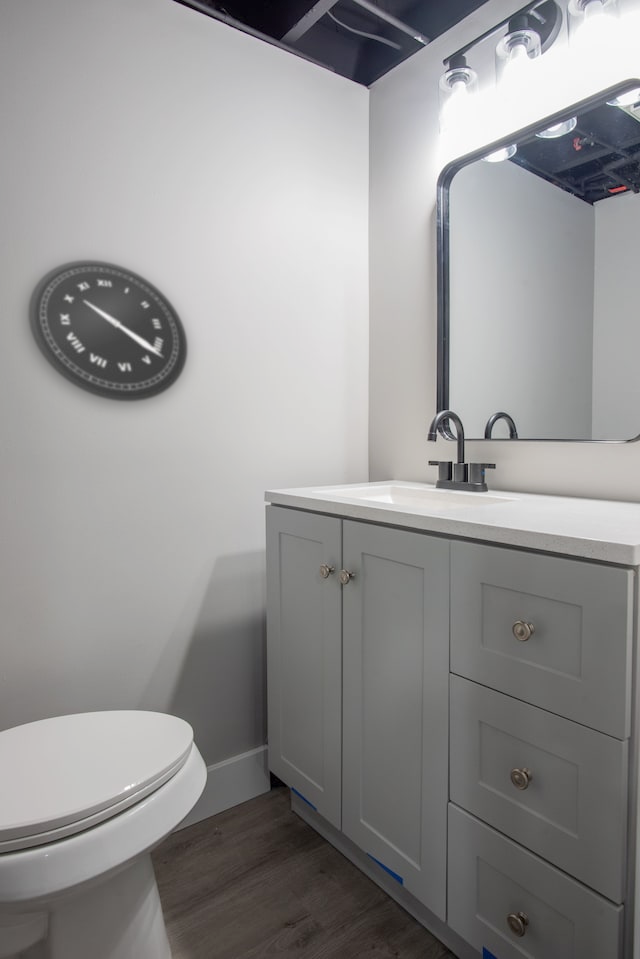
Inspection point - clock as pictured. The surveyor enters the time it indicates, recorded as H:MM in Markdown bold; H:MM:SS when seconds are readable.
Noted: **10:22**
